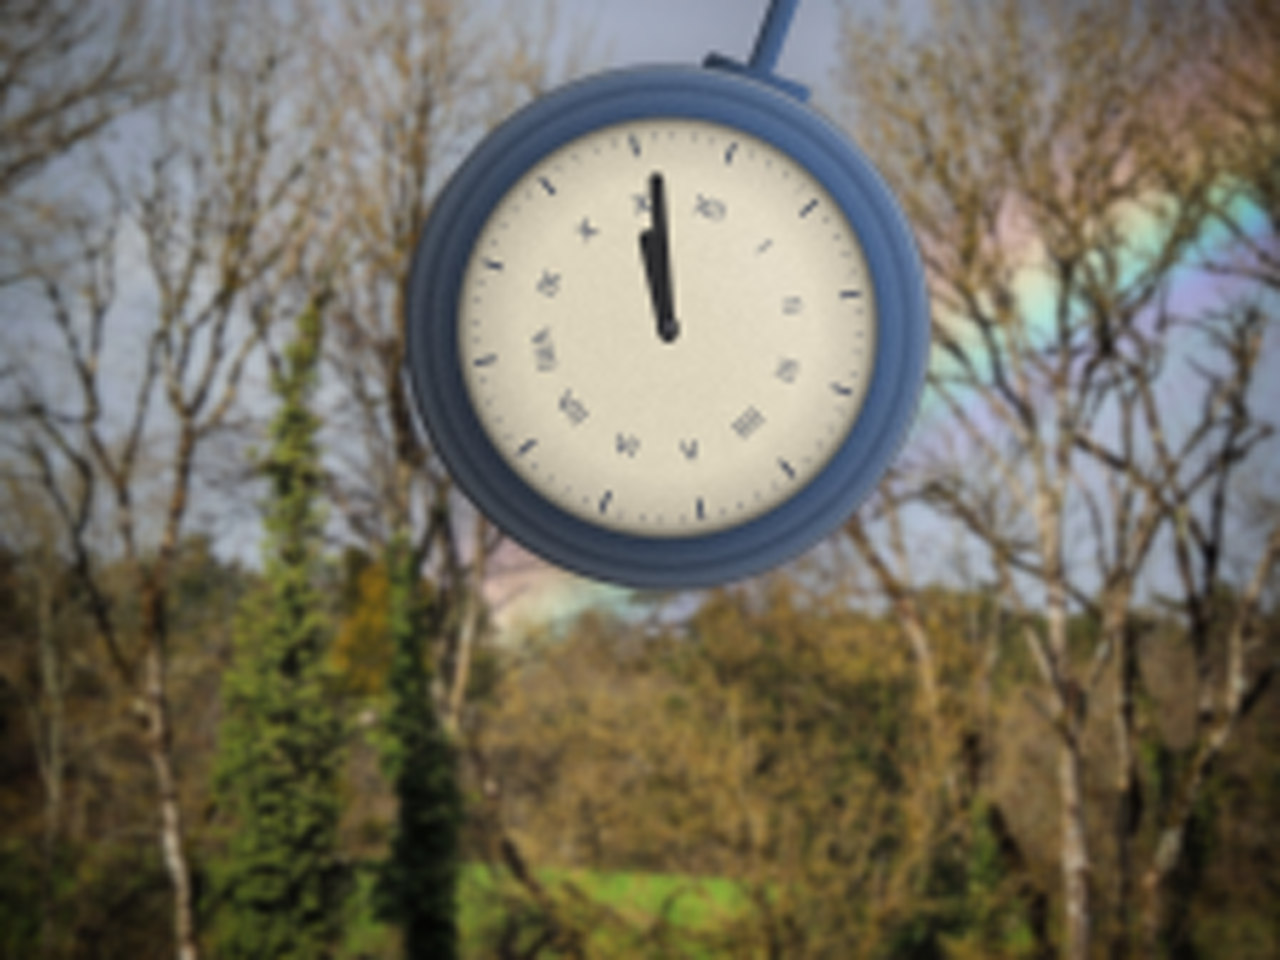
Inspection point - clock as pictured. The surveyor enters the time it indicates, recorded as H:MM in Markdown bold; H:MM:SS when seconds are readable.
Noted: **10:56**
